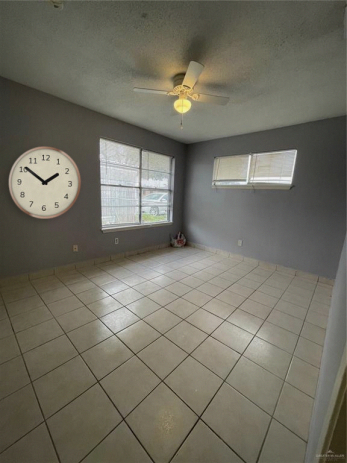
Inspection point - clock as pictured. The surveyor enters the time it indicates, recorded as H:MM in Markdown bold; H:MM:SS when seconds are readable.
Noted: **1:51**
